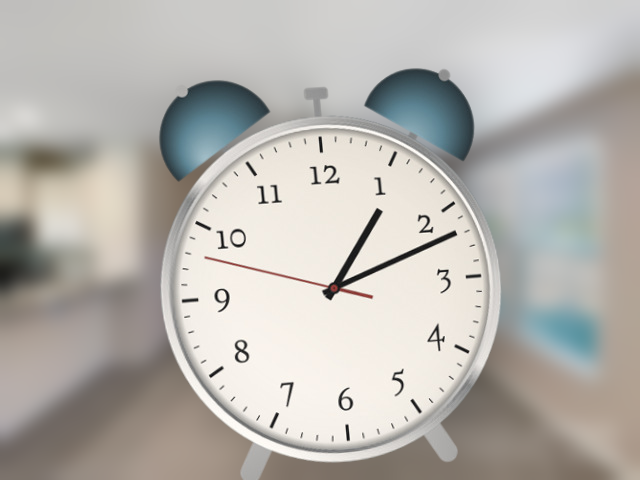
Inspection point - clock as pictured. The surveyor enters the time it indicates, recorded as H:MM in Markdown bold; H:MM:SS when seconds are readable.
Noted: **1:11:48**
